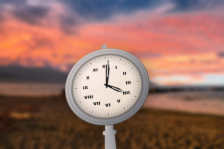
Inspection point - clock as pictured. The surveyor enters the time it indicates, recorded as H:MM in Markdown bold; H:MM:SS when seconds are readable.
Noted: **4:01**
